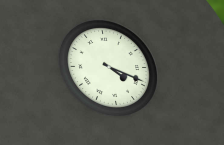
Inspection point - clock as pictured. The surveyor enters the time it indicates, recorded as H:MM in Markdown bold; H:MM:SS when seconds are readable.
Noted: **4:19**
